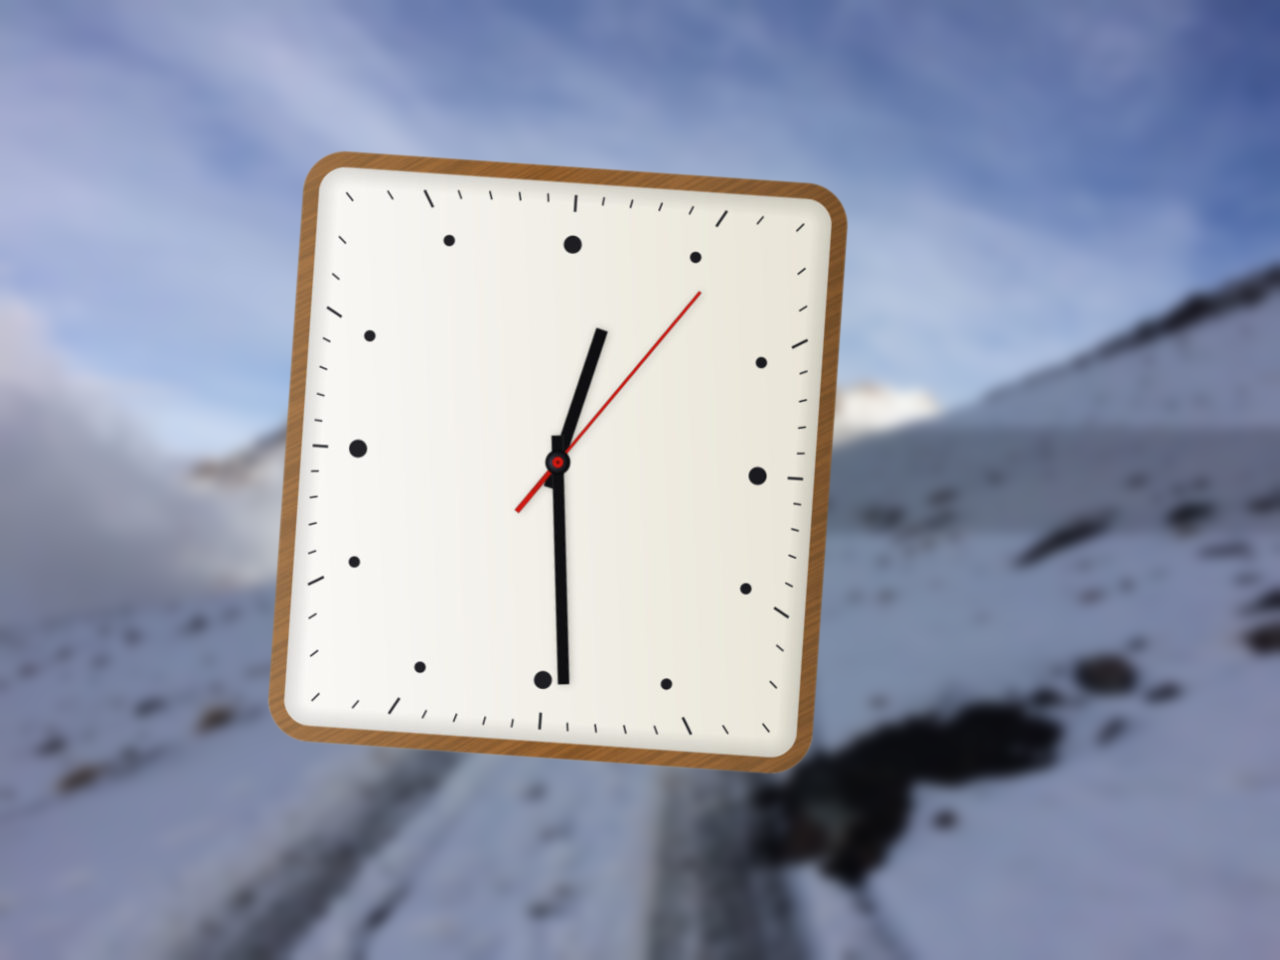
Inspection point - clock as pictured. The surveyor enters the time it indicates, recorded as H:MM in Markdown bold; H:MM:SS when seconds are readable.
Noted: **12:29:06**
